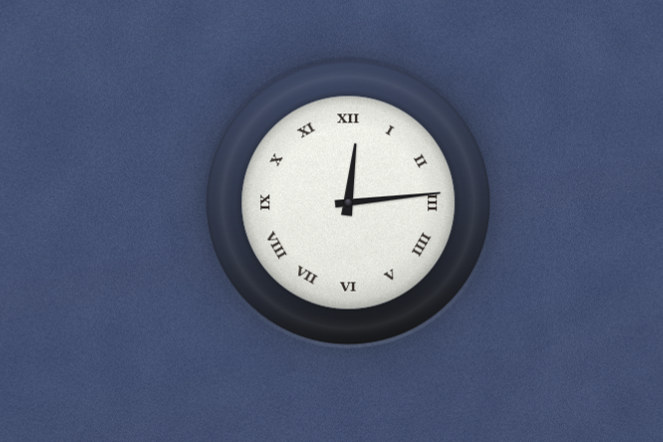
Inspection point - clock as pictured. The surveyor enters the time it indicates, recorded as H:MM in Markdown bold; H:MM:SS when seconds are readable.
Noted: **12:14**
